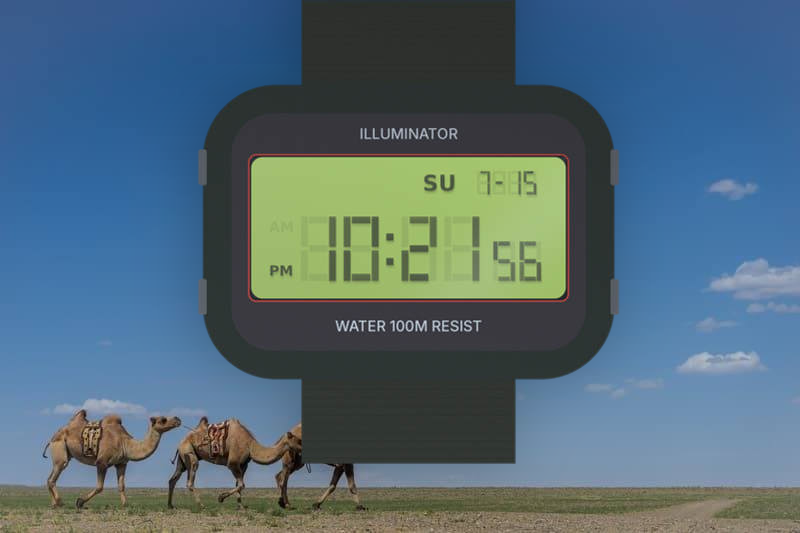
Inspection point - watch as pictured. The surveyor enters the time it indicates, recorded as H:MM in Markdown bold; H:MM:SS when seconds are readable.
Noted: **10:21:56**
